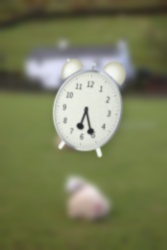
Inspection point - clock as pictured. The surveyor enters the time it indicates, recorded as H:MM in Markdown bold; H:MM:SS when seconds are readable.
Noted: **6:26**
